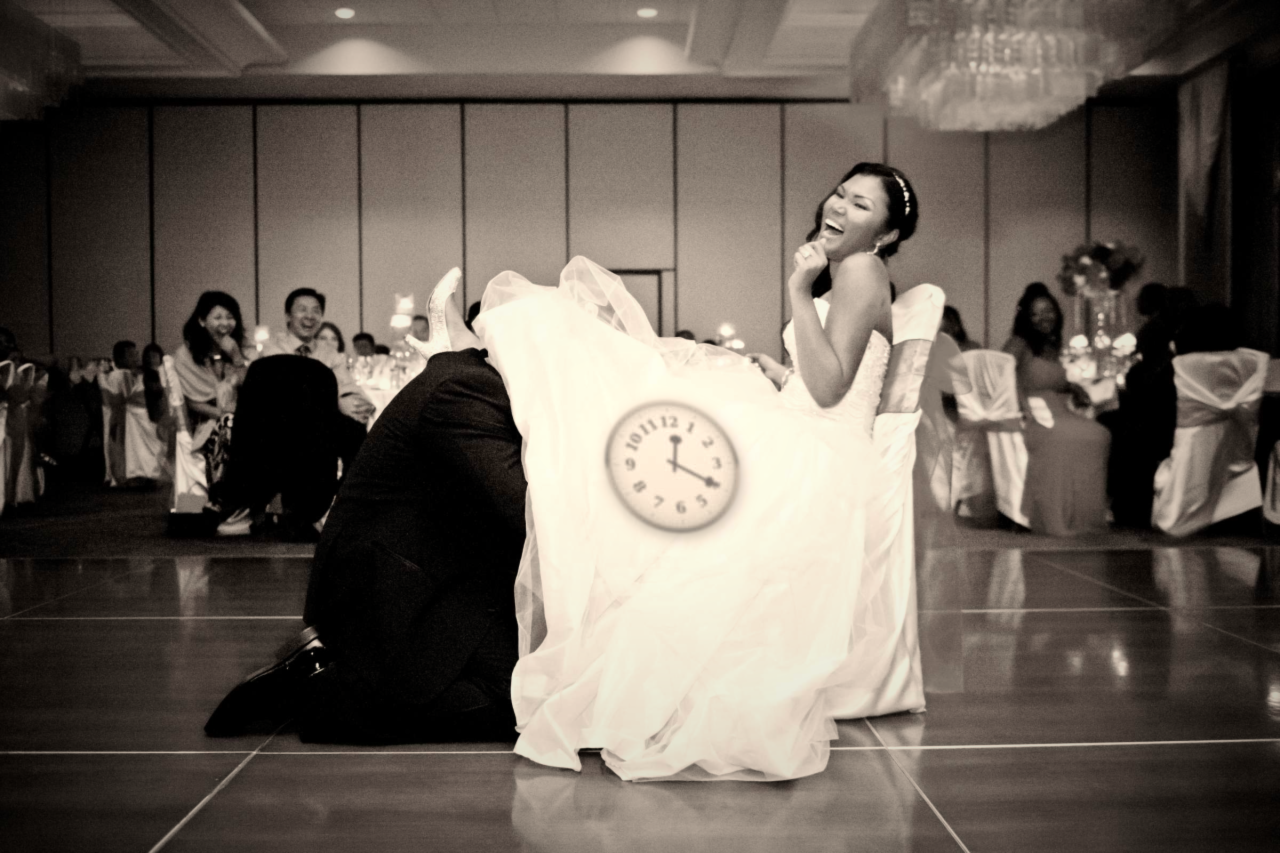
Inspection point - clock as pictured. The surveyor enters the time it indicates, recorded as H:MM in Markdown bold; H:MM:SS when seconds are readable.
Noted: **12:20**
